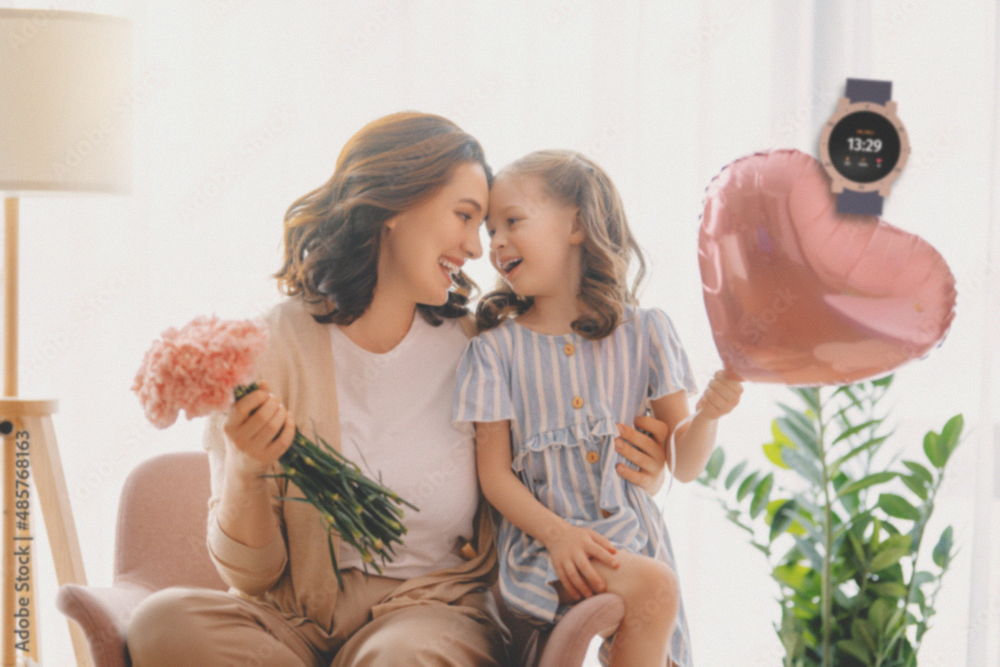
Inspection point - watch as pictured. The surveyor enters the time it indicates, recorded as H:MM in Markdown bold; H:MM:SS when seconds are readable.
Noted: **13:29**
